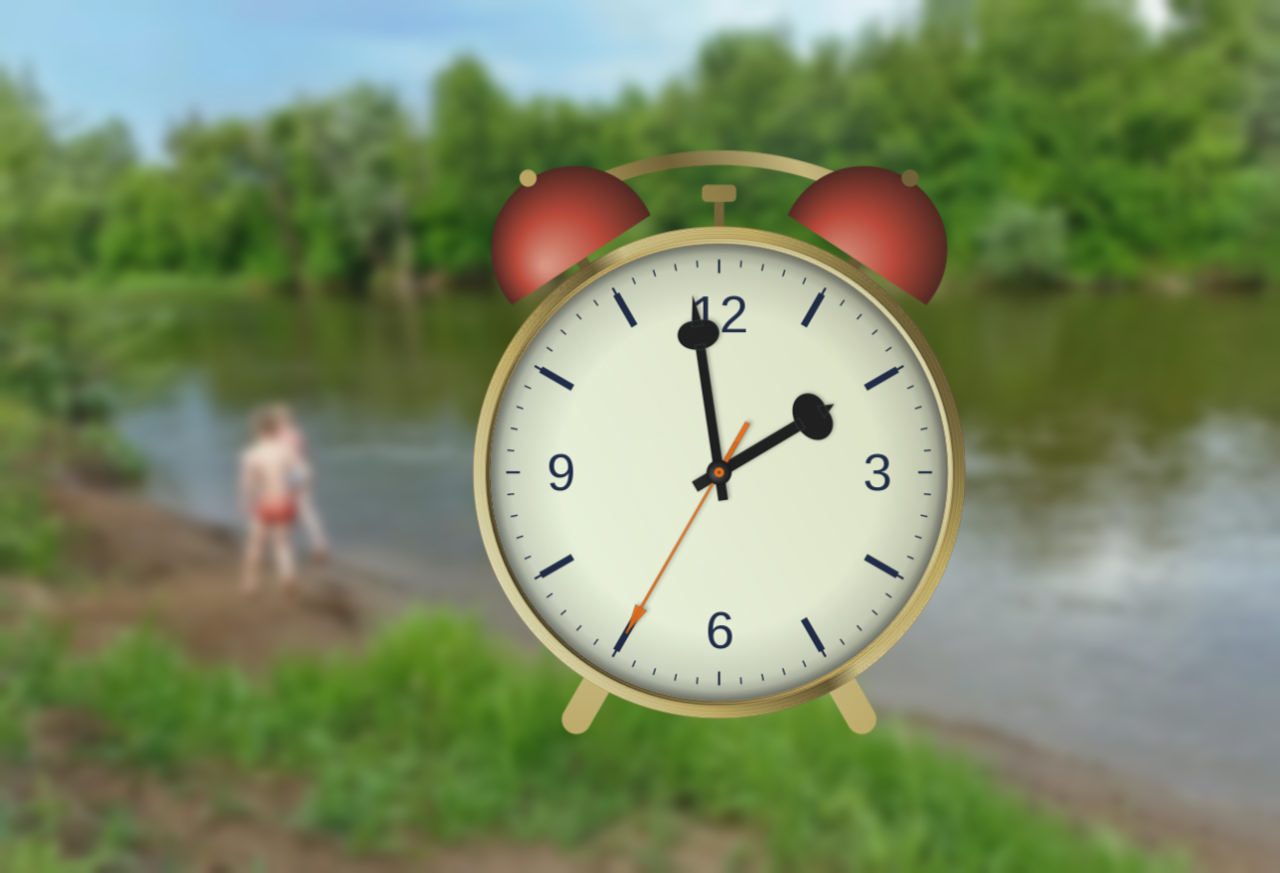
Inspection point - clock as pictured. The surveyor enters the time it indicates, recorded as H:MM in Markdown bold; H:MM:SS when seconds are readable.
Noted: **1:58:35**
